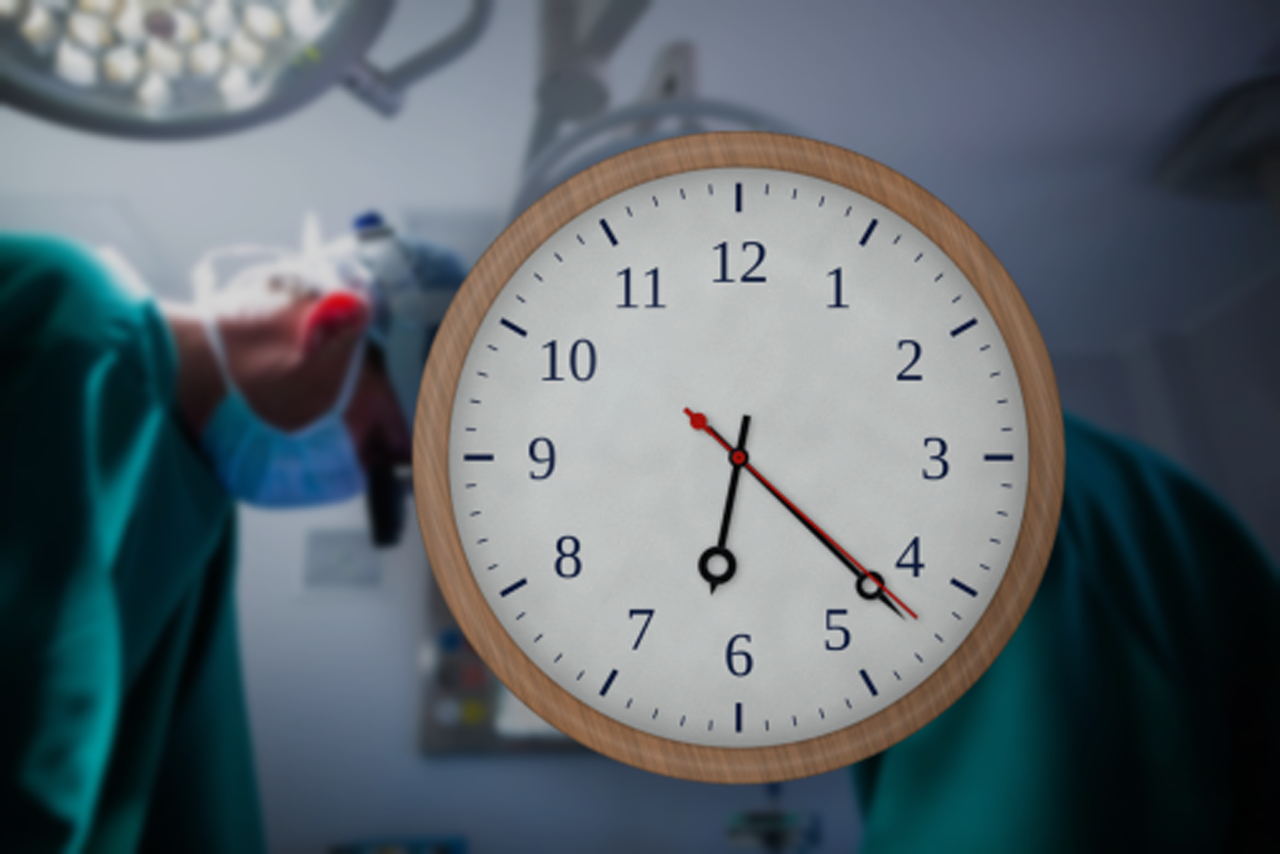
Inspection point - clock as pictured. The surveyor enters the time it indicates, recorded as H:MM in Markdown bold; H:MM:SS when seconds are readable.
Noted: **6:22:22**
